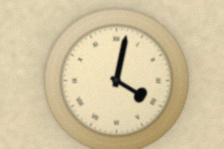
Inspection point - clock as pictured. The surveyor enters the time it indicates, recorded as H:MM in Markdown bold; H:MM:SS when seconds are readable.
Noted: **4:02**
